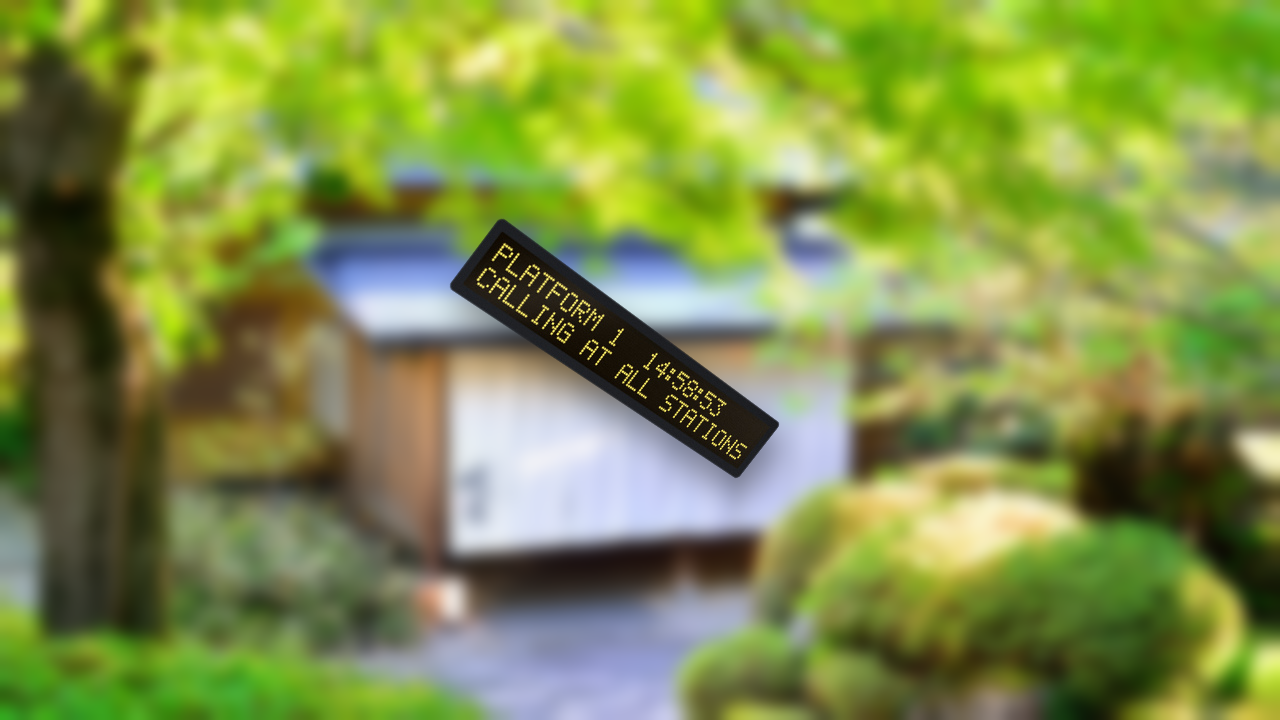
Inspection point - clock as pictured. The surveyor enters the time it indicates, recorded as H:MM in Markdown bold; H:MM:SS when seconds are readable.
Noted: **14:58:53**
